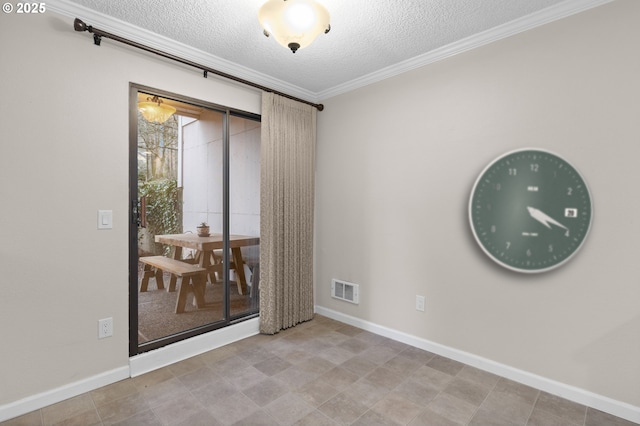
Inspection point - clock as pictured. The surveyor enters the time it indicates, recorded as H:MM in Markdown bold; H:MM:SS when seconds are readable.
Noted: **4:19**
